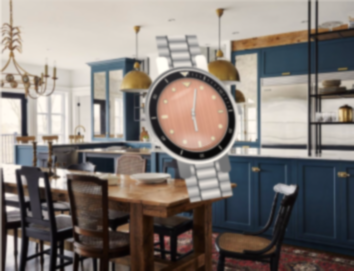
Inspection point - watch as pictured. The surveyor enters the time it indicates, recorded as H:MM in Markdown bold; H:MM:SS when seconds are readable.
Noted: **6:03**
